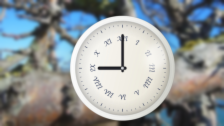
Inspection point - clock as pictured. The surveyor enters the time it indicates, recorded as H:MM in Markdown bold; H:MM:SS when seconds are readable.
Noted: **9:00**
